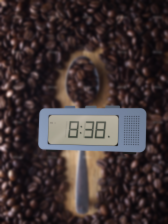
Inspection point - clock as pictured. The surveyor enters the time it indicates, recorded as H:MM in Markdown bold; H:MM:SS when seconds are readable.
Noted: **8:38**
